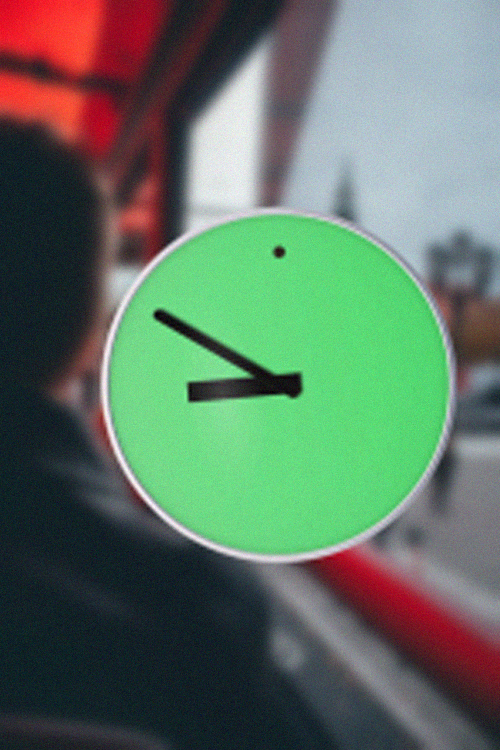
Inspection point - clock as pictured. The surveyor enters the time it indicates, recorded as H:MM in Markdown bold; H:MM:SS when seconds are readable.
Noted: **8:50**
